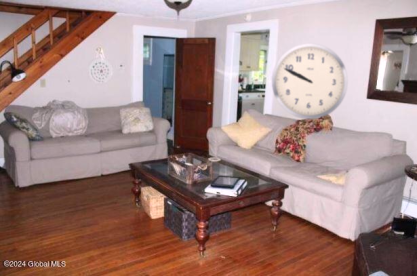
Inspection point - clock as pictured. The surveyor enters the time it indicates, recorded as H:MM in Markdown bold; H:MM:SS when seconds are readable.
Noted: **9:49**
